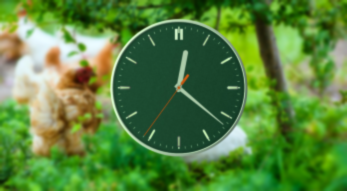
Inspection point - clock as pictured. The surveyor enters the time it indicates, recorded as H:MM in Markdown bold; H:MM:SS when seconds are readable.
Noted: **12:21:36**
